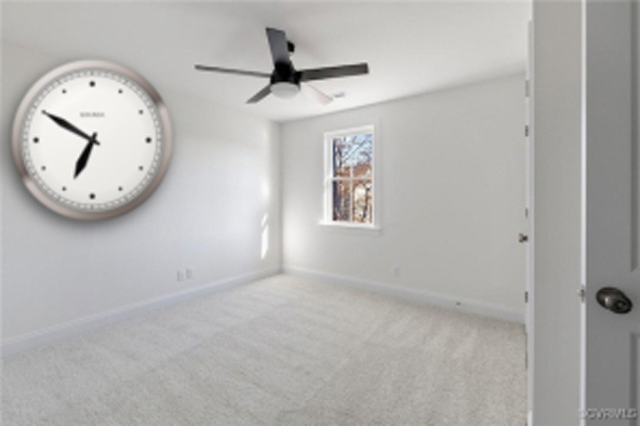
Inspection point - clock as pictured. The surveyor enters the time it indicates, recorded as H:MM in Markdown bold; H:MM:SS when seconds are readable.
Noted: **6:50**
